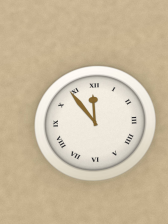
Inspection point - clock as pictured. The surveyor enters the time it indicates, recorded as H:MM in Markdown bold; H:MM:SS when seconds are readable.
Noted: **11:54**
